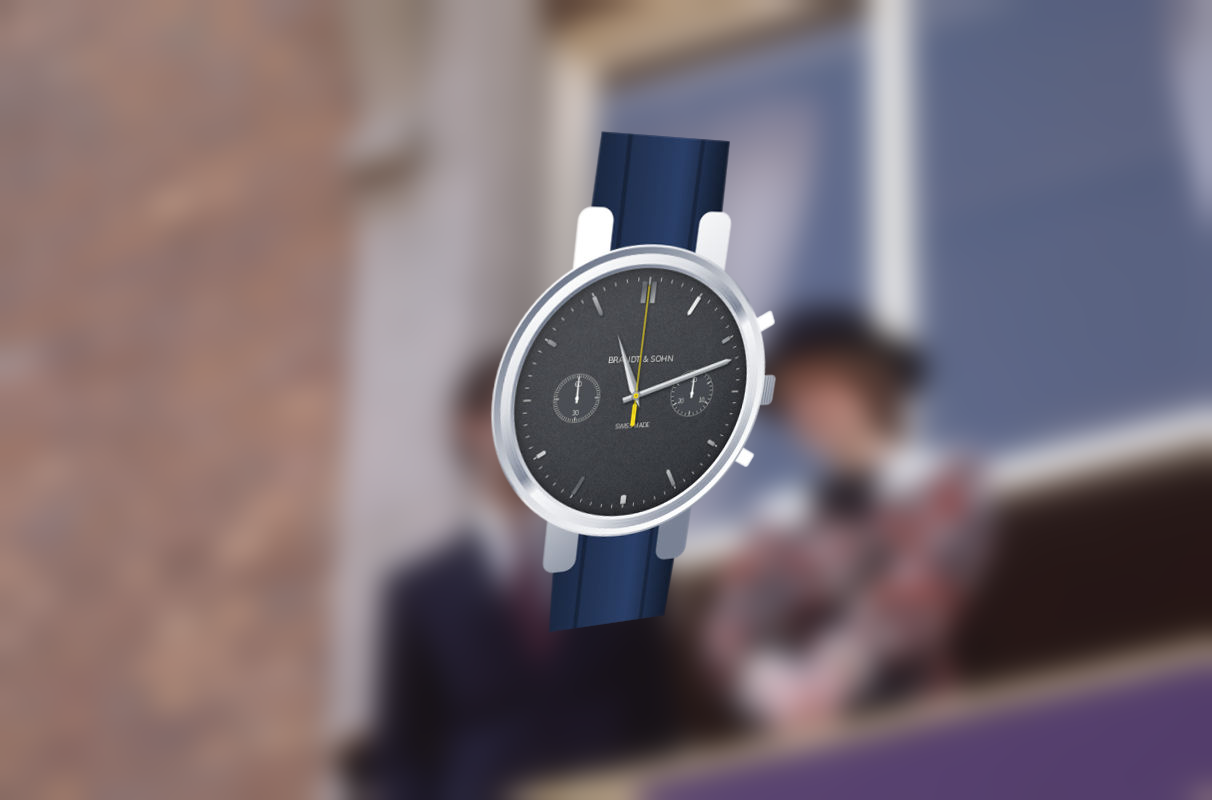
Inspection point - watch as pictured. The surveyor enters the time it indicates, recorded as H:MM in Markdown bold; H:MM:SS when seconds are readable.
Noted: **11:12**
